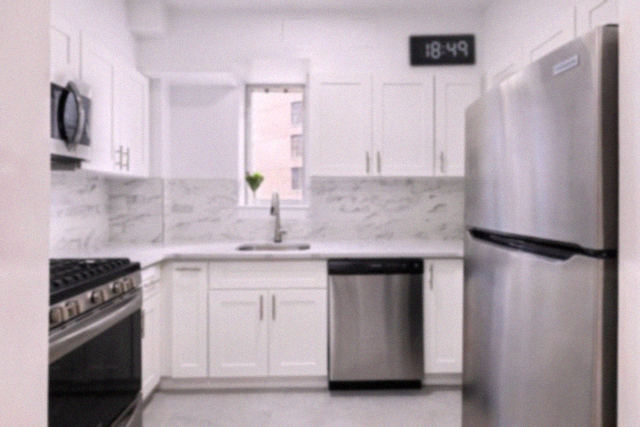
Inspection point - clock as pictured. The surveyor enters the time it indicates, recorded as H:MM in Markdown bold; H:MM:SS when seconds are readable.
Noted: **18:49**
